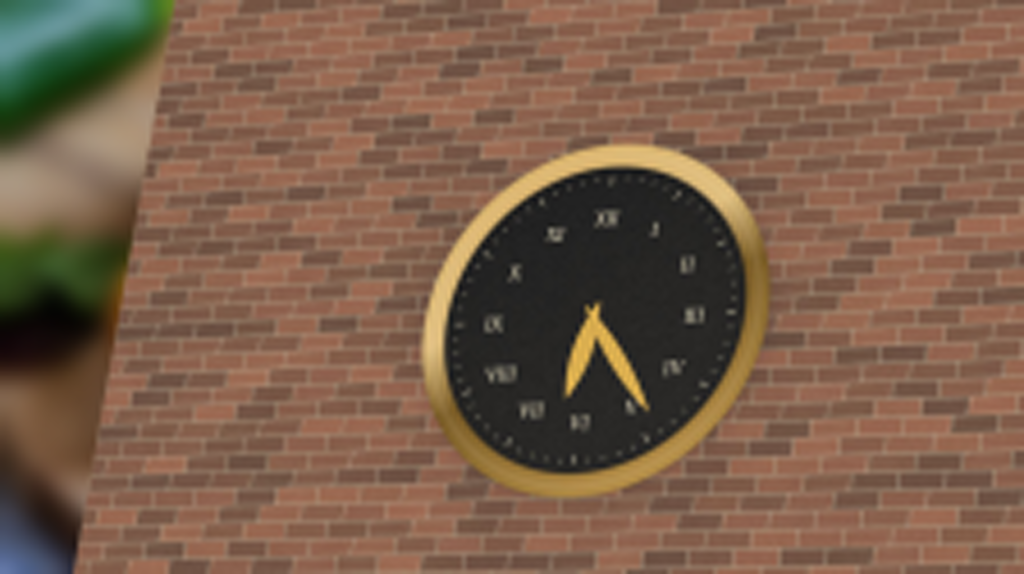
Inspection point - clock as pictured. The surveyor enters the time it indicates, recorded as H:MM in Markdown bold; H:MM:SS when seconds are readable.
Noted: **6:24**
